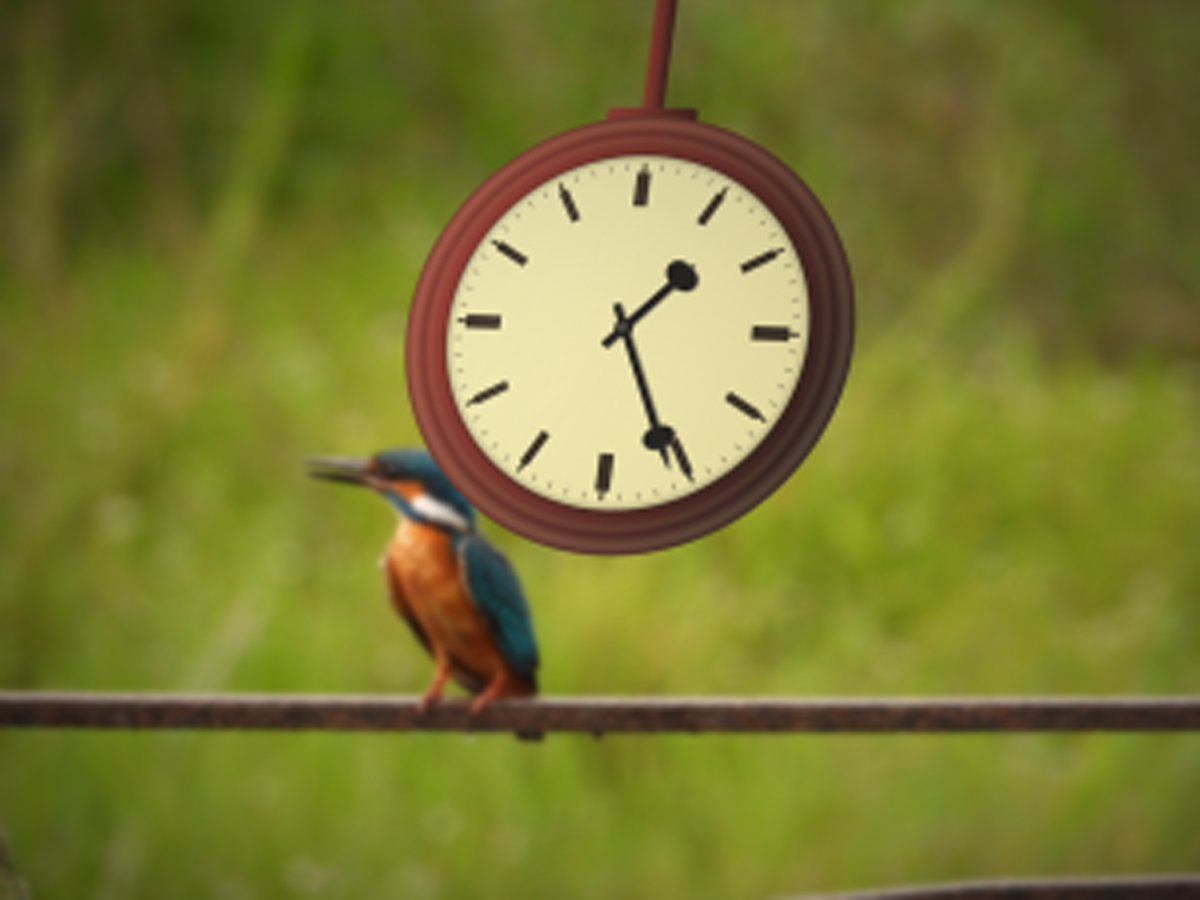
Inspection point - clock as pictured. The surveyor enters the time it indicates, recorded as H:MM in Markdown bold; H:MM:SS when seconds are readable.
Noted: **1:26**
